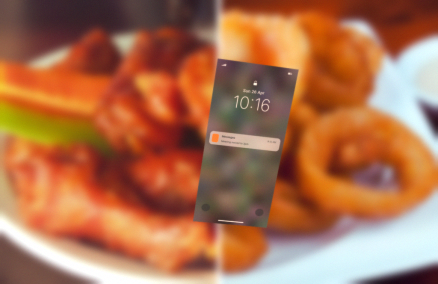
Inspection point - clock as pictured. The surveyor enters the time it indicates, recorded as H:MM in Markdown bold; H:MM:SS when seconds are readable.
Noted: **10:16**
